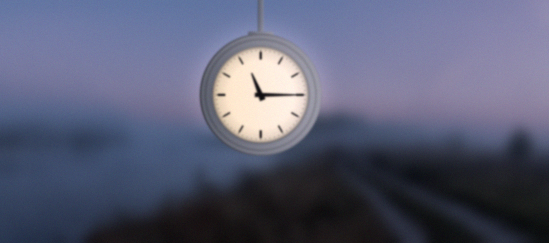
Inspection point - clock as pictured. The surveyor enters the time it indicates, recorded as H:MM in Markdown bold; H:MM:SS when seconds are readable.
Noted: **11:15**
